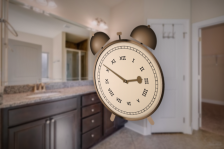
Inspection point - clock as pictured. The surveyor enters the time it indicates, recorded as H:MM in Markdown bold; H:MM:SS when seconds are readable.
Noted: **2:51**
